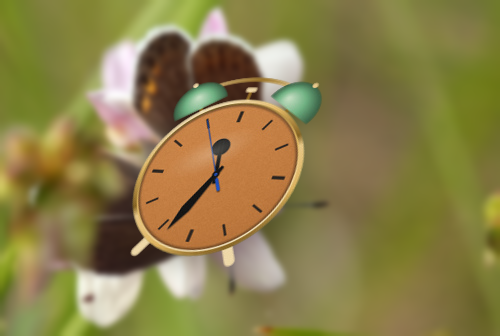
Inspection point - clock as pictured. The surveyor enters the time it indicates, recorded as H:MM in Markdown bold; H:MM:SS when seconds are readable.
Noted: **11:33:55**
